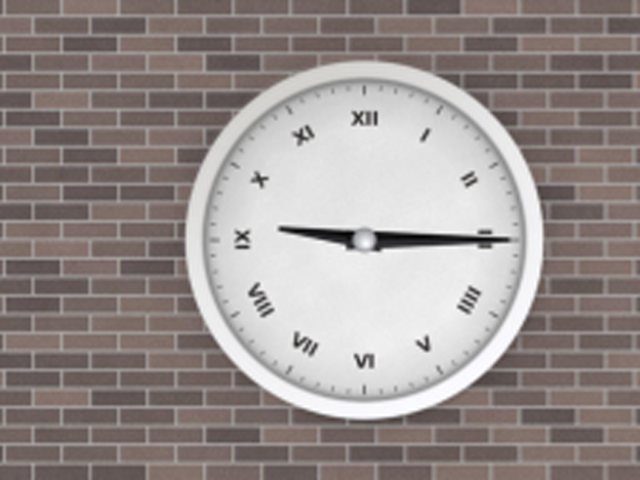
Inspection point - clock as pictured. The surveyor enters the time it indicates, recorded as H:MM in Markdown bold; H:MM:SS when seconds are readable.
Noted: **9:15**
